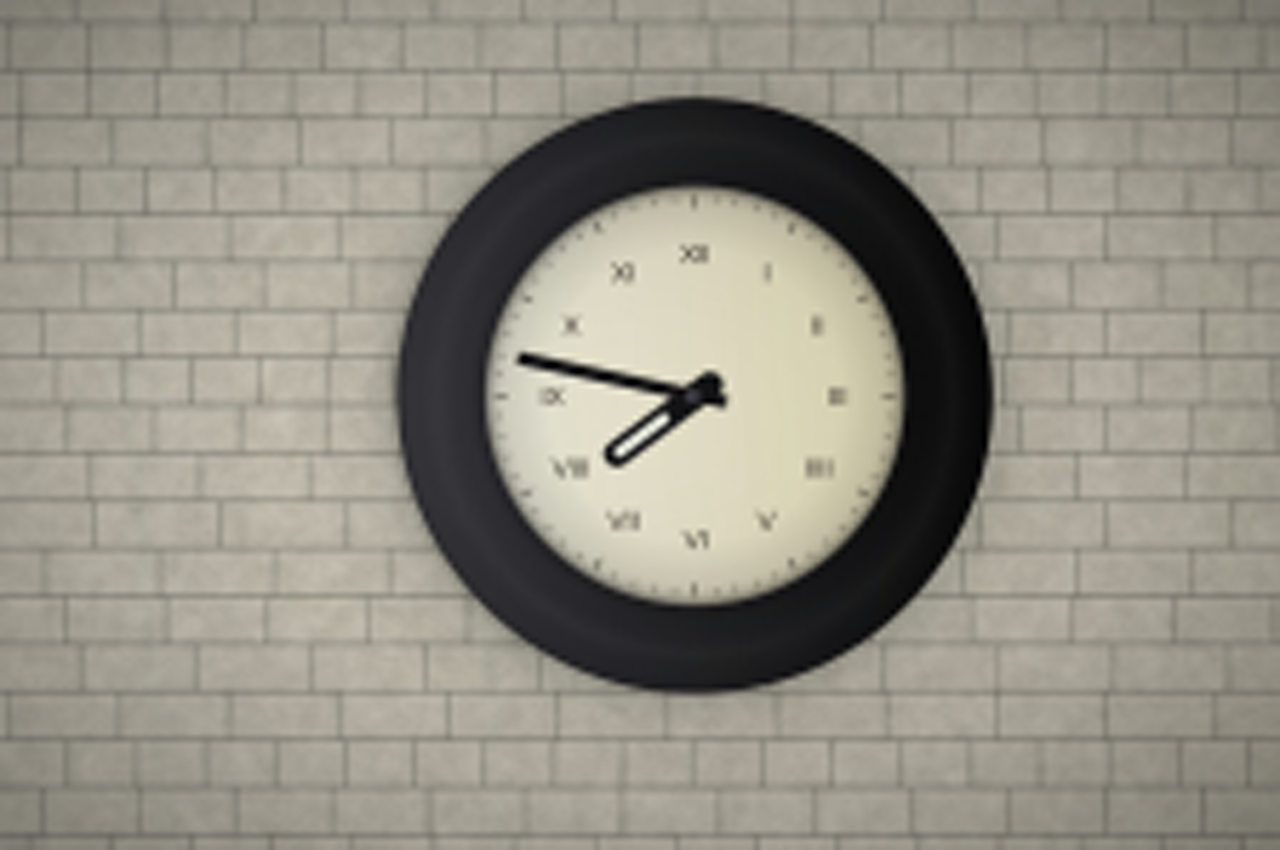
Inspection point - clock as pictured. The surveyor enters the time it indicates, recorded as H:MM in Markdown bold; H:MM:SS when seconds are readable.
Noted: **7:47**
